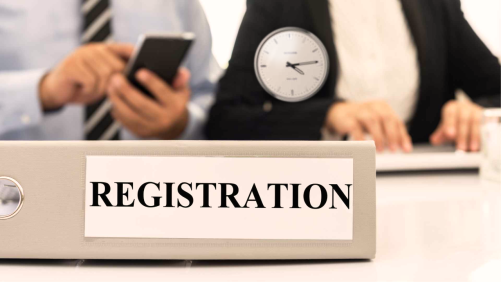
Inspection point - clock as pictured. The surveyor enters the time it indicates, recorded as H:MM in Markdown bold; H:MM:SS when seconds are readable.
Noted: **4:14**
